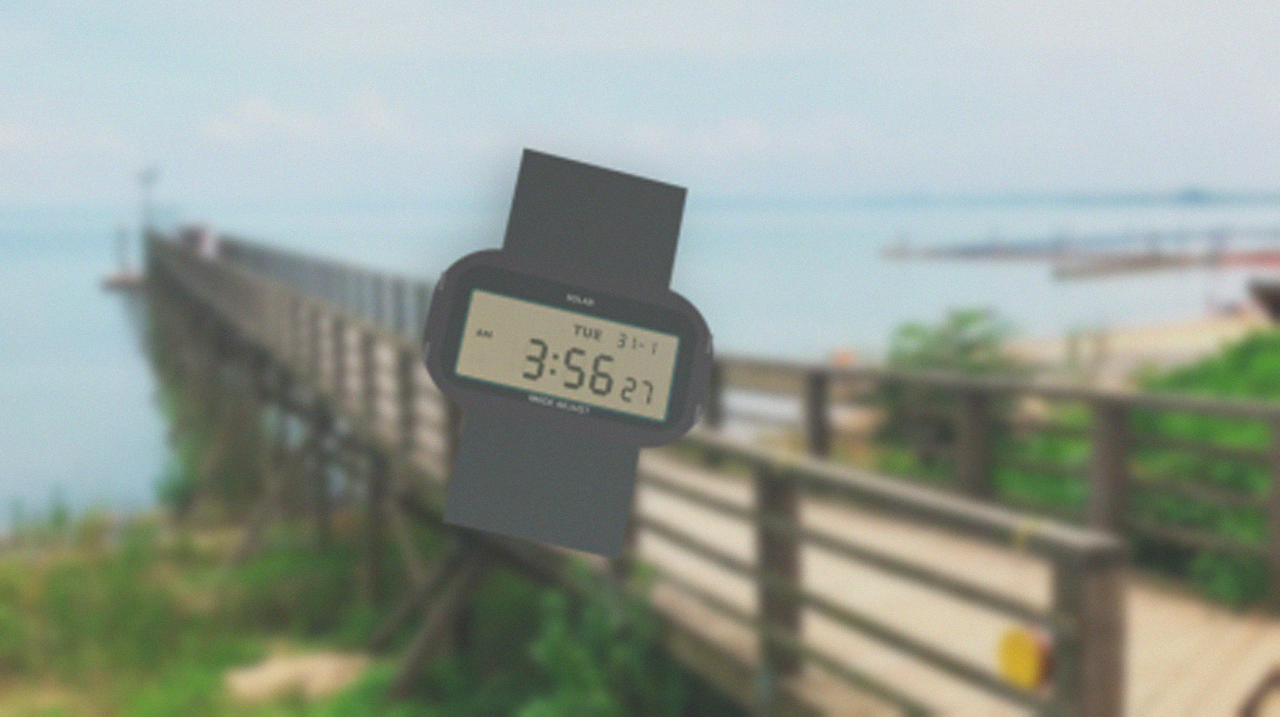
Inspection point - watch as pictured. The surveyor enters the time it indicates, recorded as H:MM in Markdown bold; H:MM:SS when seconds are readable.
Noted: **3:56:27**
